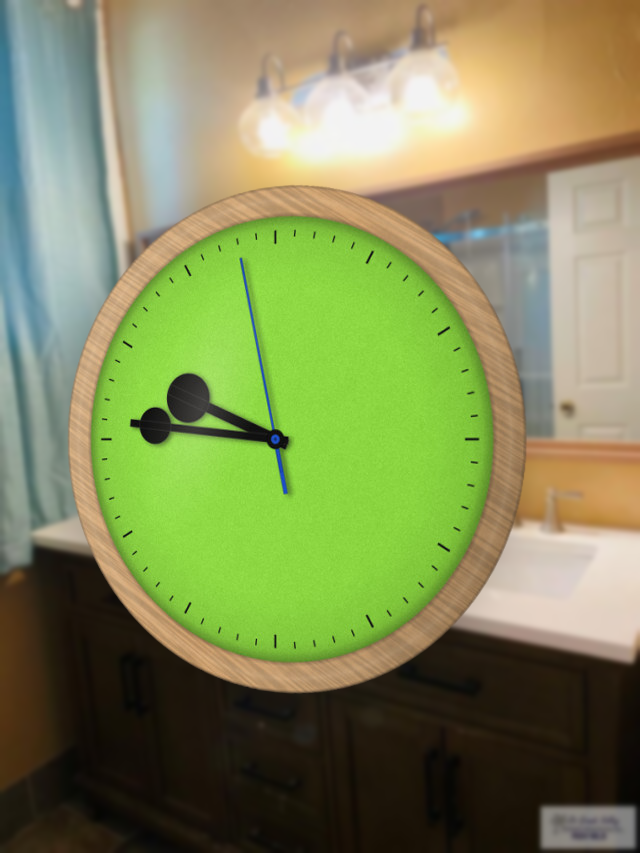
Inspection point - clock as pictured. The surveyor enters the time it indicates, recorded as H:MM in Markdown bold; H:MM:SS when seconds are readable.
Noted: **9:45:58**
